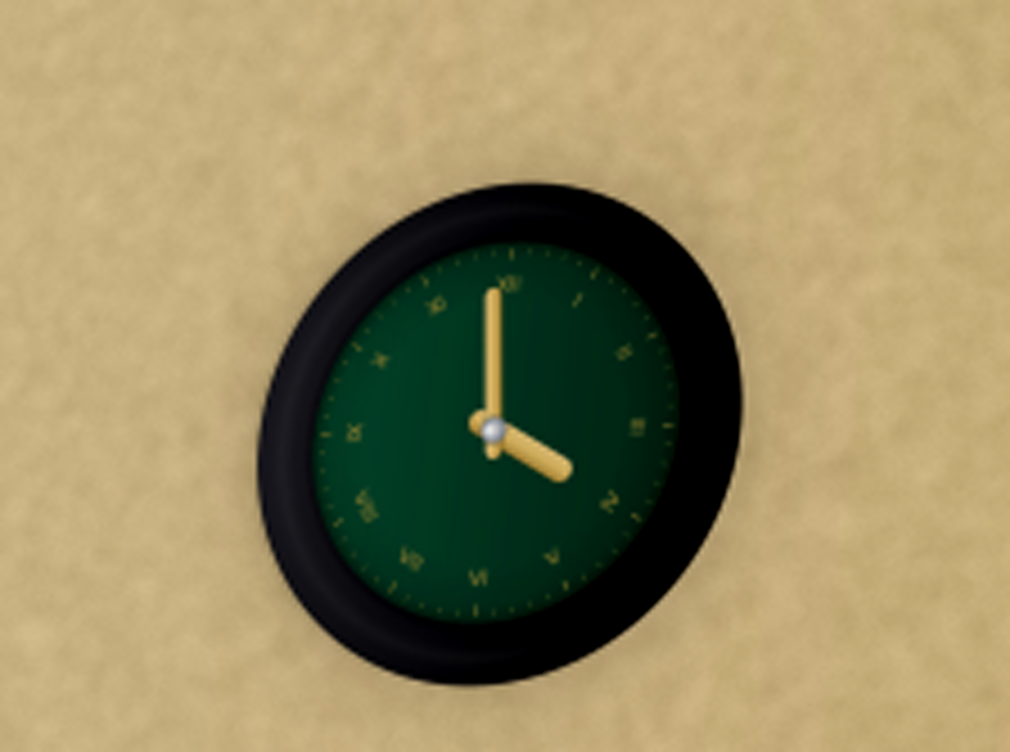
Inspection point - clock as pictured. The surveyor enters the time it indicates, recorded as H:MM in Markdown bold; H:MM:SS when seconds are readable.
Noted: **3:59**
